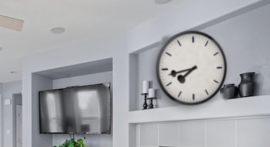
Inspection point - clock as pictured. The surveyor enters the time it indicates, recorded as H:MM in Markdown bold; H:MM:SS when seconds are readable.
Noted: **7:43**
